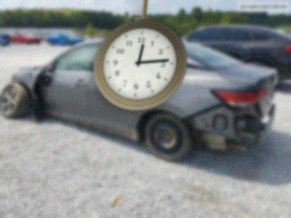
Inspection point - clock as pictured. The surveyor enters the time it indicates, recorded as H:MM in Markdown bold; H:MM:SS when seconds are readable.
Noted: **12:14**
